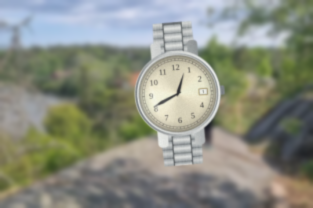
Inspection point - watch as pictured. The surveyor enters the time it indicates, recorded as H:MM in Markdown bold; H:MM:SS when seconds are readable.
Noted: **12:41**
